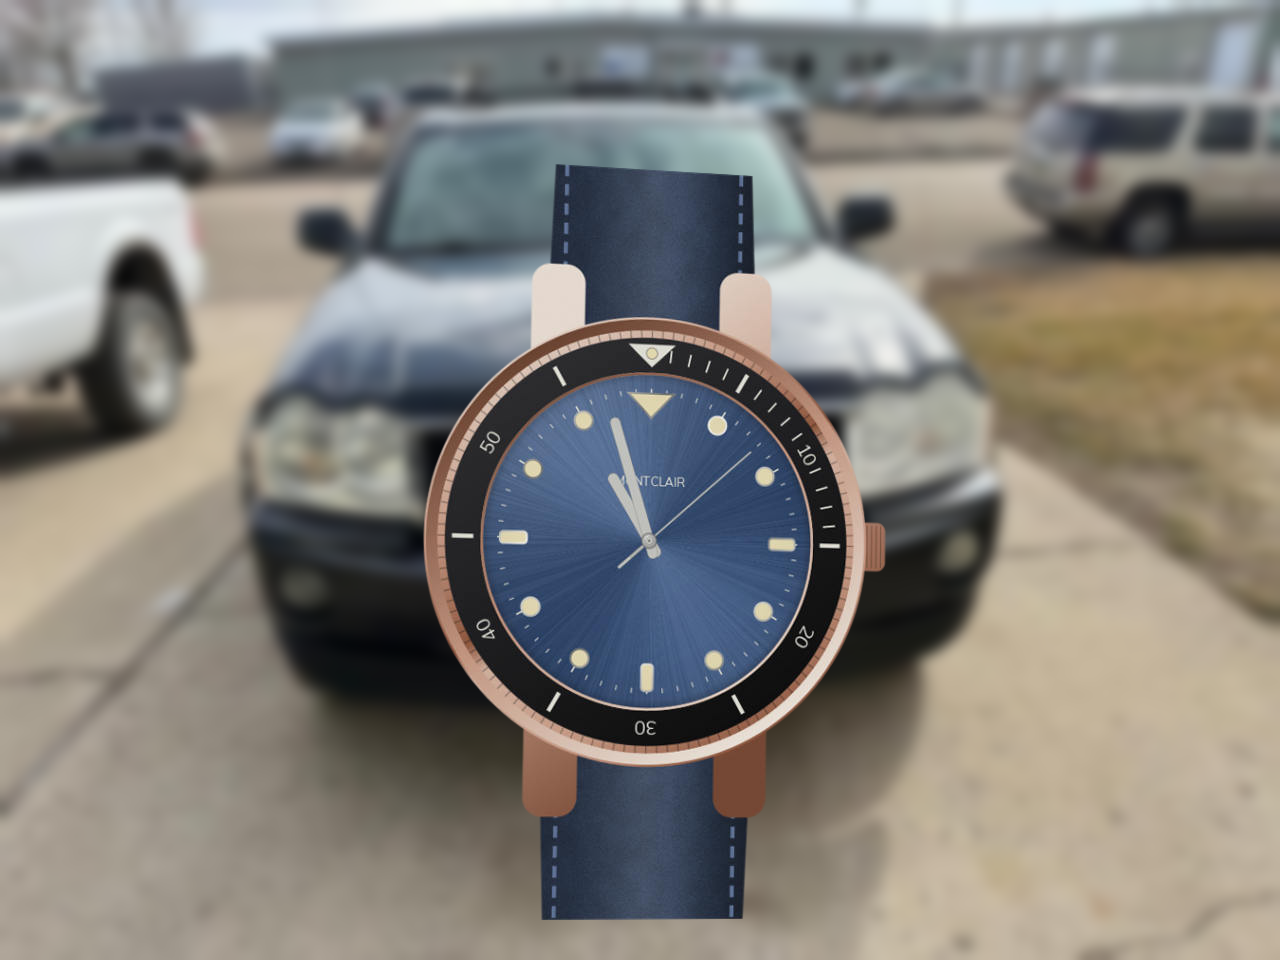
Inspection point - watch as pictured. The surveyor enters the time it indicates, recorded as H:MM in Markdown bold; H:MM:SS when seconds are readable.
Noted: **10:57:08**
